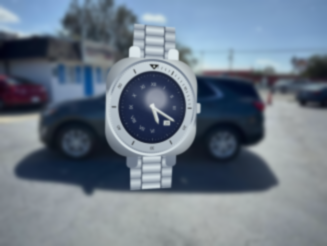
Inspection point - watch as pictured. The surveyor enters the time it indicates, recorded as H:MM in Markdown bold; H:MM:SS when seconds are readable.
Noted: **5:20**
